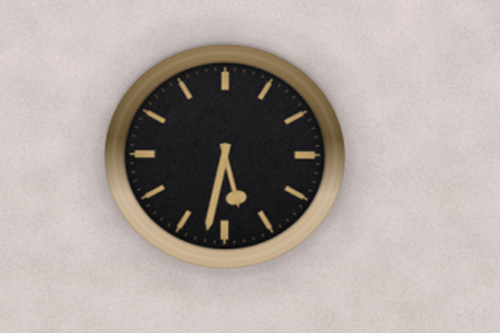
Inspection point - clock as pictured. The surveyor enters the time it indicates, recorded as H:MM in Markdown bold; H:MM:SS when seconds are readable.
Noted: **5:32**
